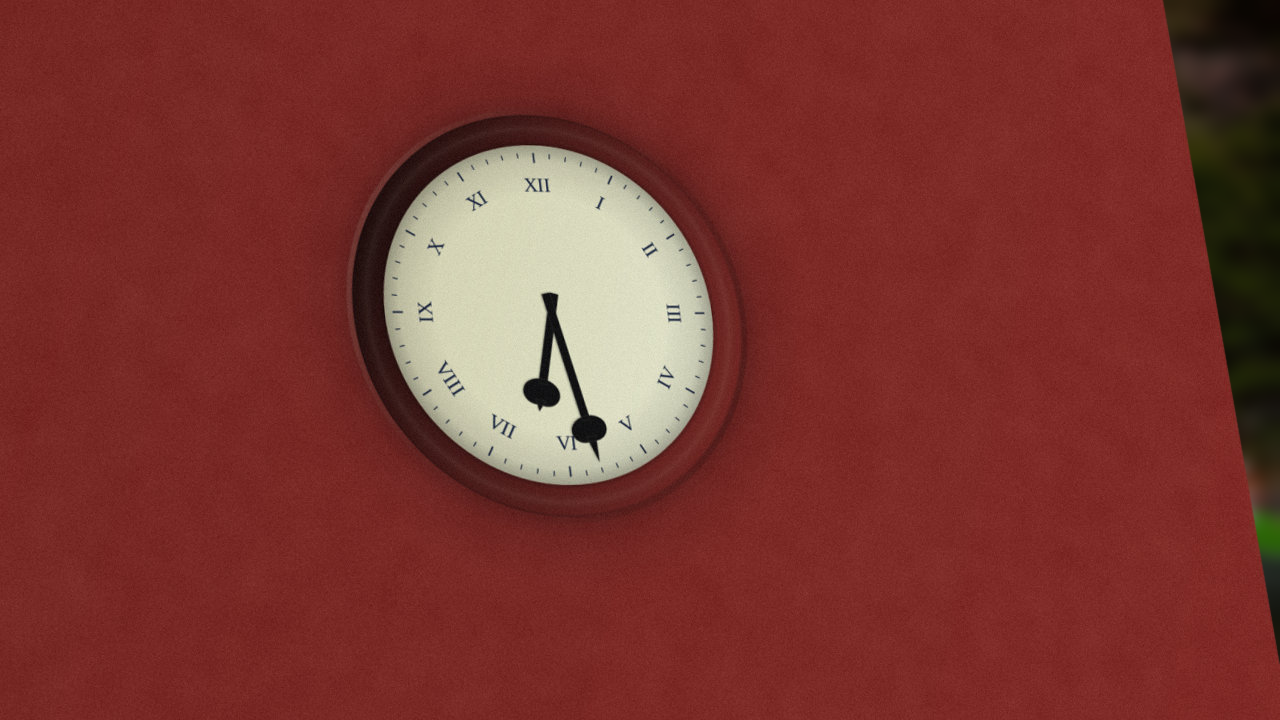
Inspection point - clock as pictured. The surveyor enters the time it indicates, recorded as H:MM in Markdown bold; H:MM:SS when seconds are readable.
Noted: **6:28**
